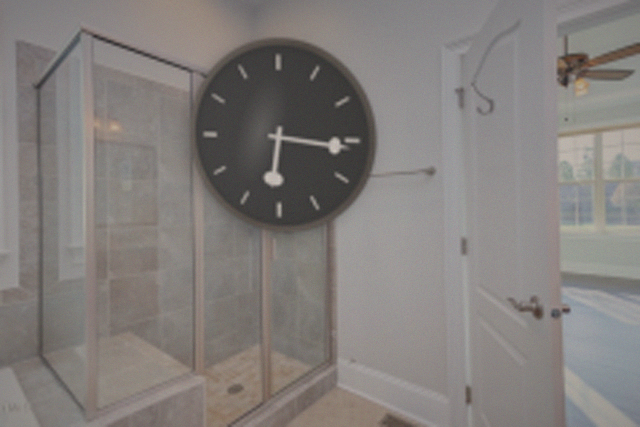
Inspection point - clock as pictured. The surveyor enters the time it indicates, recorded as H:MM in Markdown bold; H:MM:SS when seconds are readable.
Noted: **6:16**
